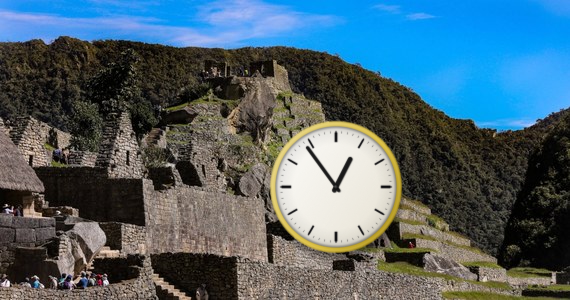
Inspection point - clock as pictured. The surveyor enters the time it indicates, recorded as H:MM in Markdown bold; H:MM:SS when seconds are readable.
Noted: **12:54**
